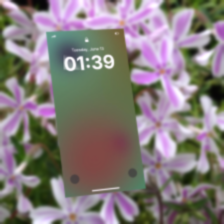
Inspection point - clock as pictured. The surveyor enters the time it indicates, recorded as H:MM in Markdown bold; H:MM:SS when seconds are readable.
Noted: **1:39**
